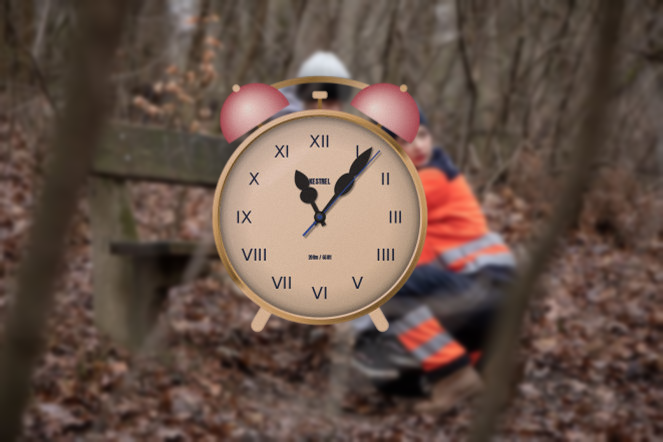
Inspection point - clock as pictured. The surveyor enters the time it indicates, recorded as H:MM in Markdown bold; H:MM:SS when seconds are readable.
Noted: **11:06:07**
